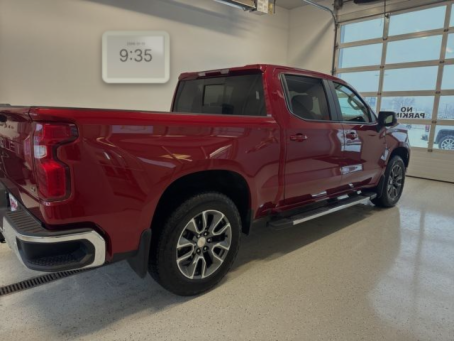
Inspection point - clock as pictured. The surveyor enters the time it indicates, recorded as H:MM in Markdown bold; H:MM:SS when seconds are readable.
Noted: **9:35**
